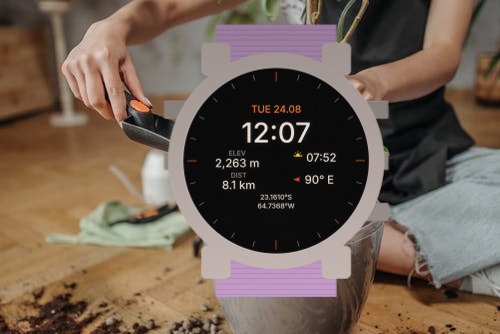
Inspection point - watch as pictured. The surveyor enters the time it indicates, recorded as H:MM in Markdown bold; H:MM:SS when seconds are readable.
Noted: **12:07**
